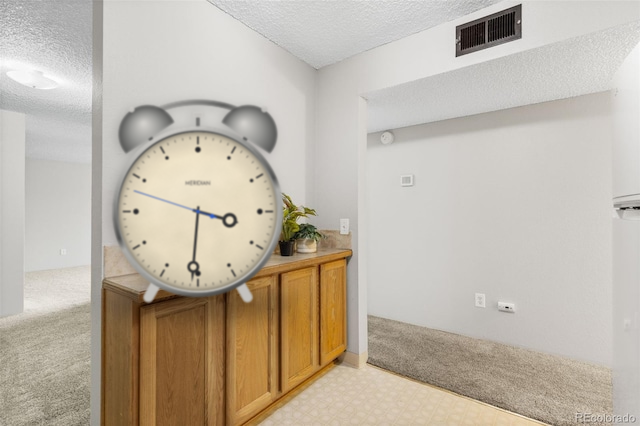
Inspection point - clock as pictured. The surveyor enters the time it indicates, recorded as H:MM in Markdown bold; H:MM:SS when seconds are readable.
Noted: **3:30:48**
